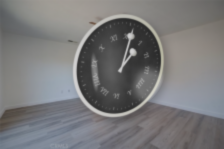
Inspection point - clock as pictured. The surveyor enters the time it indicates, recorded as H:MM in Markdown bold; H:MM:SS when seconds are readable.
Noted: **1:01**
